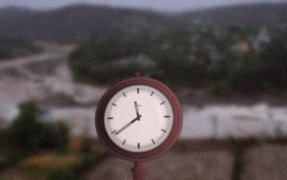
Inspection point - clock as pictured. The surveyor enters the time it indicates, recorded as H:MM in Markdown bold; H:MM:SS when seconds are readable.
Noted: **11:39**
